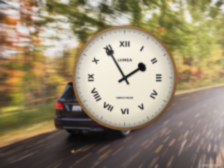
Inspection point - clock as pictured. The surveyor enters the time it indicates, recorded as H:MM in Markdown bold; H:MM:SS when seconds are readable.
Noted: **1:55**
